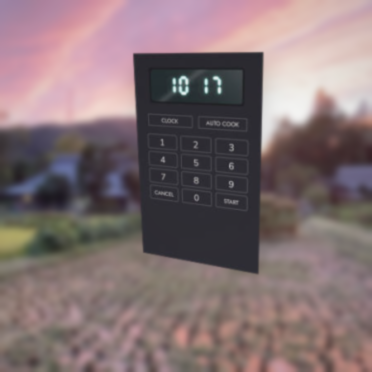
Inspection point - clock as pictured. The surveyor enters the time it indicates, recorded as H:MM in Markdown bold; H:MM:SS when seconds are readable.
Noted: **10:17**
